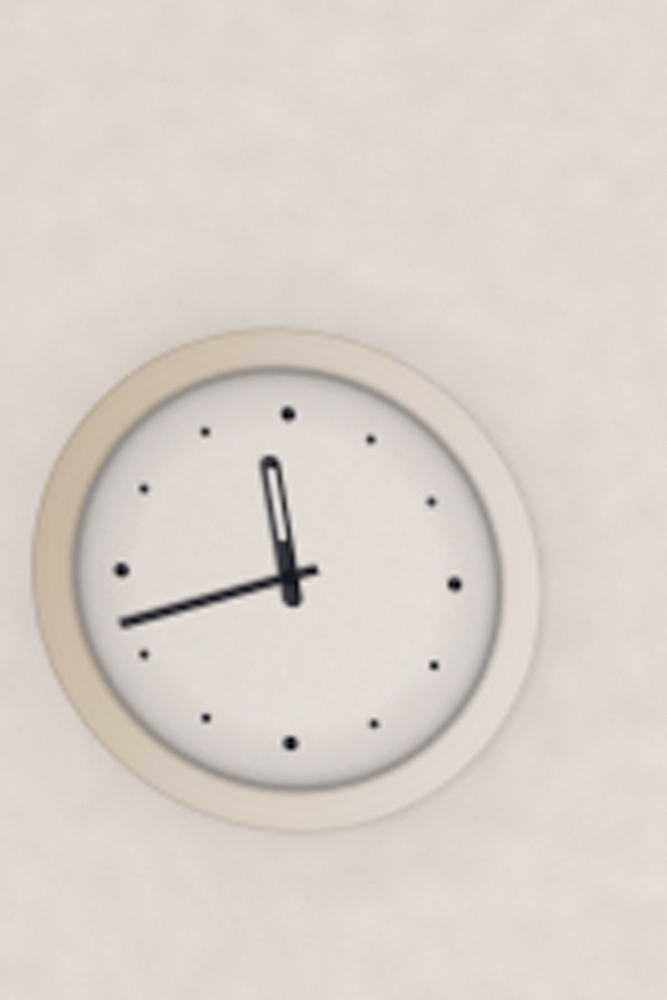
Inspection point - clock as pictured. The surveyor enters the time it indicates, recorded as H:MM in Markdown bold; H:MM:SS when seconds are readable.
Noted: **11:42**
